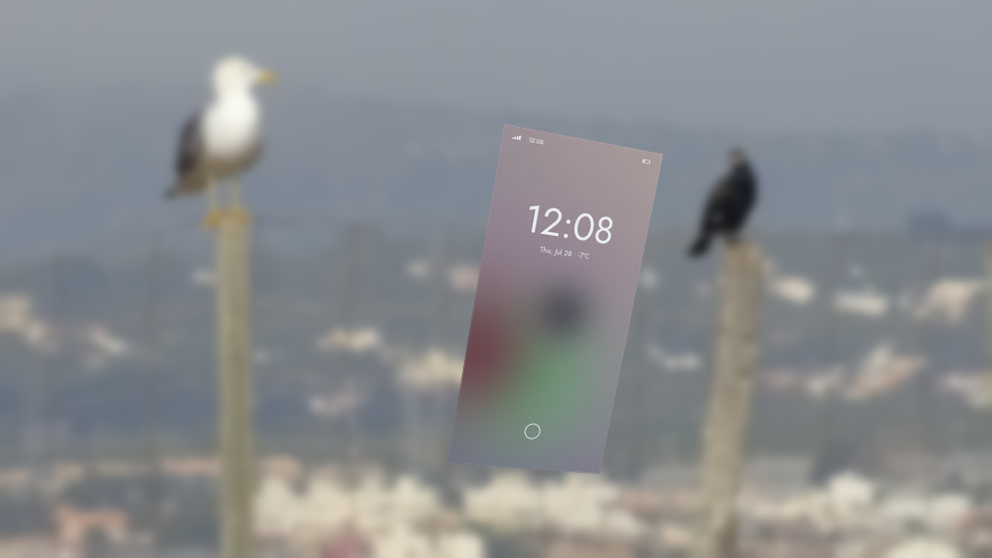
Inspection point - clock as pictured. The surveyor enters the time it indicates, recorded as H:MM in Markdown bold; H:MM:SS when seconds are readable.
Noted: **12:08**
